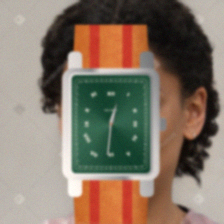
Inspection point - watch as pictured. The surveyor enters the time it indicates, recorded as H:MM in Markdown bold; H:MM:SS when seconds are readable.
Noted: **12:31**
